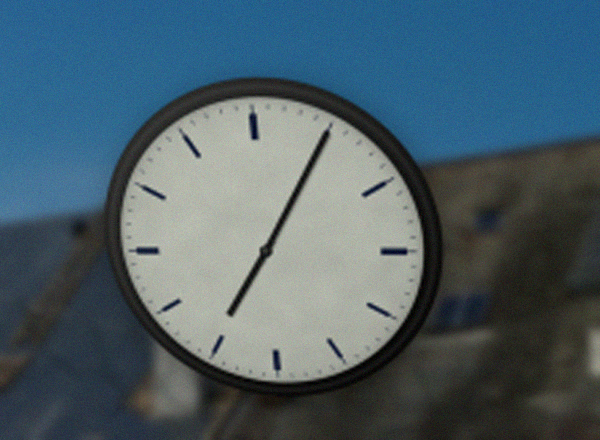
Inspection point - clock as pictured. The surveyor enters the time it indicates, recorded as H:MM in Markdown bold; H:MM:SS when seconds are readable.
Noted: **7:05**
